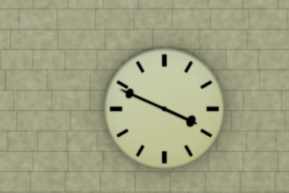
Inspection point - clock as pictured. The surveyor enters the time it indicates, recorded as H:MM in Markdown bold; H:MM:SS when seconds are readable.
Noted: **3:49**
